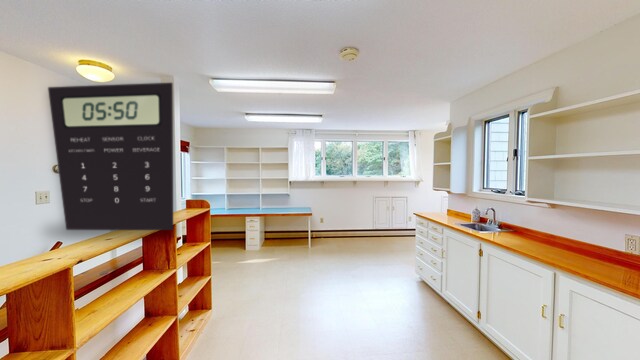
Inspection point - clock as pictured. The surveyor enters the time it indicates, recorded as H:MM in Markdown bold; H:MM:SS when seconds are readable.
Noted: **5:50**
